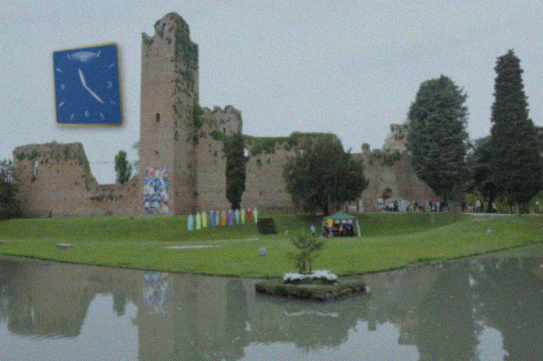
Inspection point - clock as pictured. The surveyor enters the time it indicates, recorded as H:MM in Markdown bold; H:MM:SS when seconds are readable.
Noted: **11:22**
